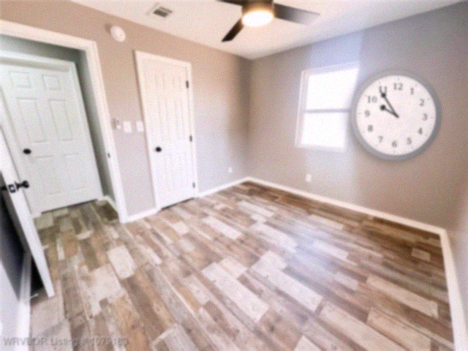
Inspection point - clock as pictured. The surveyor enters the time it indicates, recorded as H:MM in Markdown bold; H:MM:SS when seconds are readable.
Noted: **9:54**
